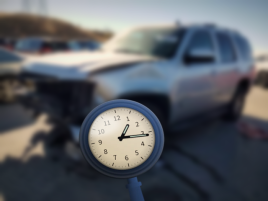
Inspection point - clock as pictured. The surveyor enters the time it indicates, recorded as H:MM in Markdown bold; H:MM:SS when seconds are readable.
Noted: **1:16**
